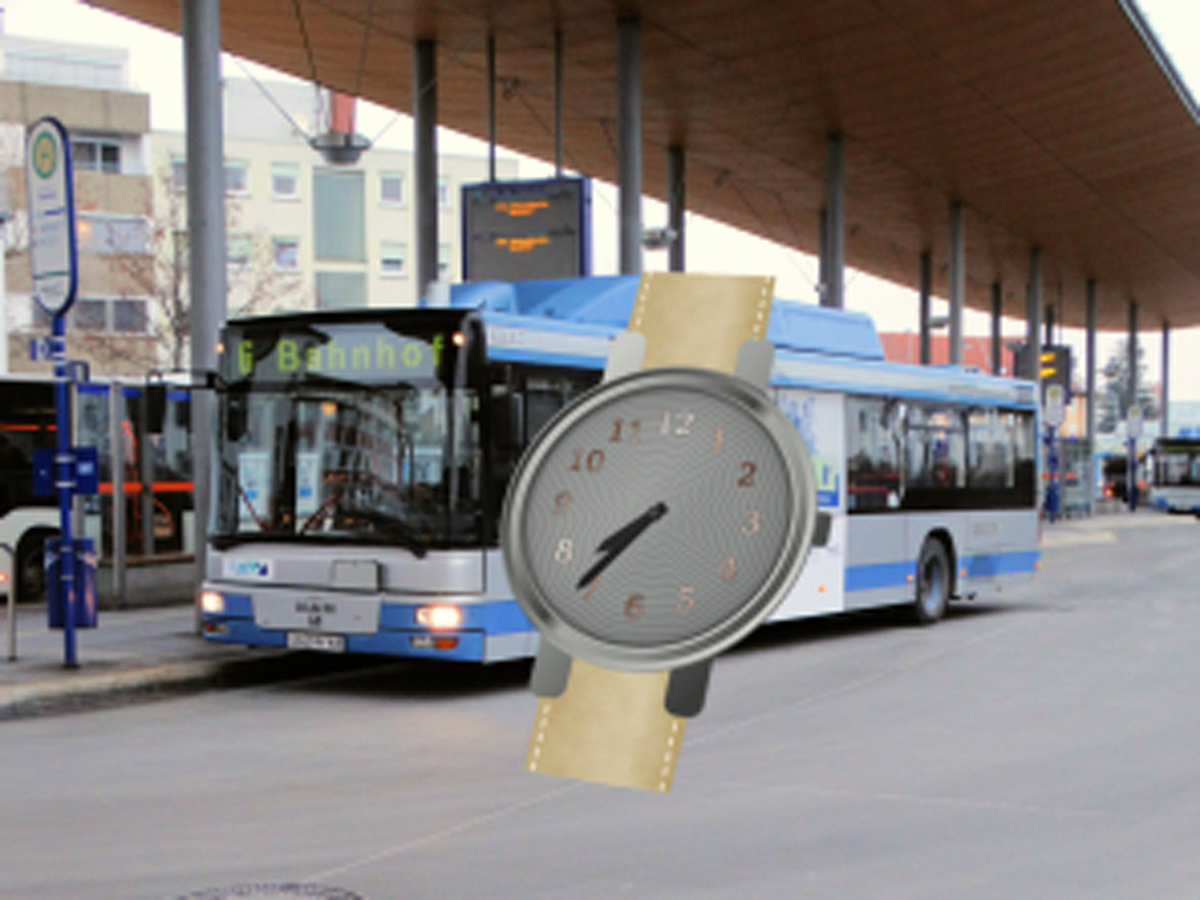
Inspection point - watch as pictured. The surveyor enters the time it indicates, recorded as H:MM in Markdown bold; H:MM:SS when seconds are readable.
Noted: **7:36**
